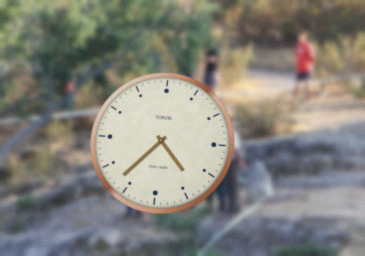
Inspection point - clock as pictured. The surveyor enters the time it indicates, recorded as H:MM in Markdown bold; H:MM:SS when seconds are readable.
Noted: **4:37**
